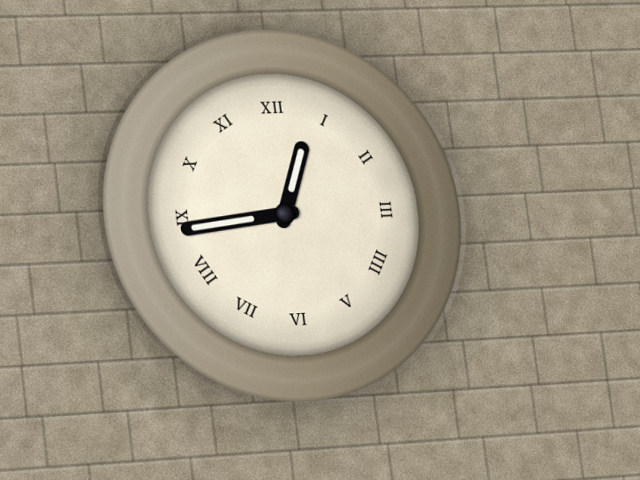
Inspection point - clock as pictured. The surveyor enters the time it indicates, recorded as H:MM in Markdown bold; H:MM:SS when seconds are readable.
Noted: **12:44**
